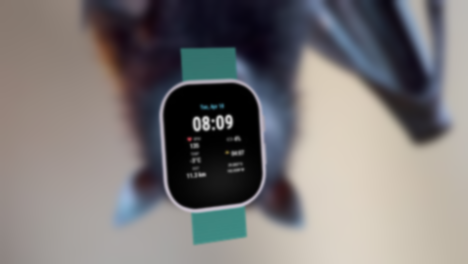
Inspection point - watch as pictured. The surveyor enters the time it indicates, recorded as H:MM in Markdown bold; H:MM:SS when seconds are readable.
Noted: **8:09**
